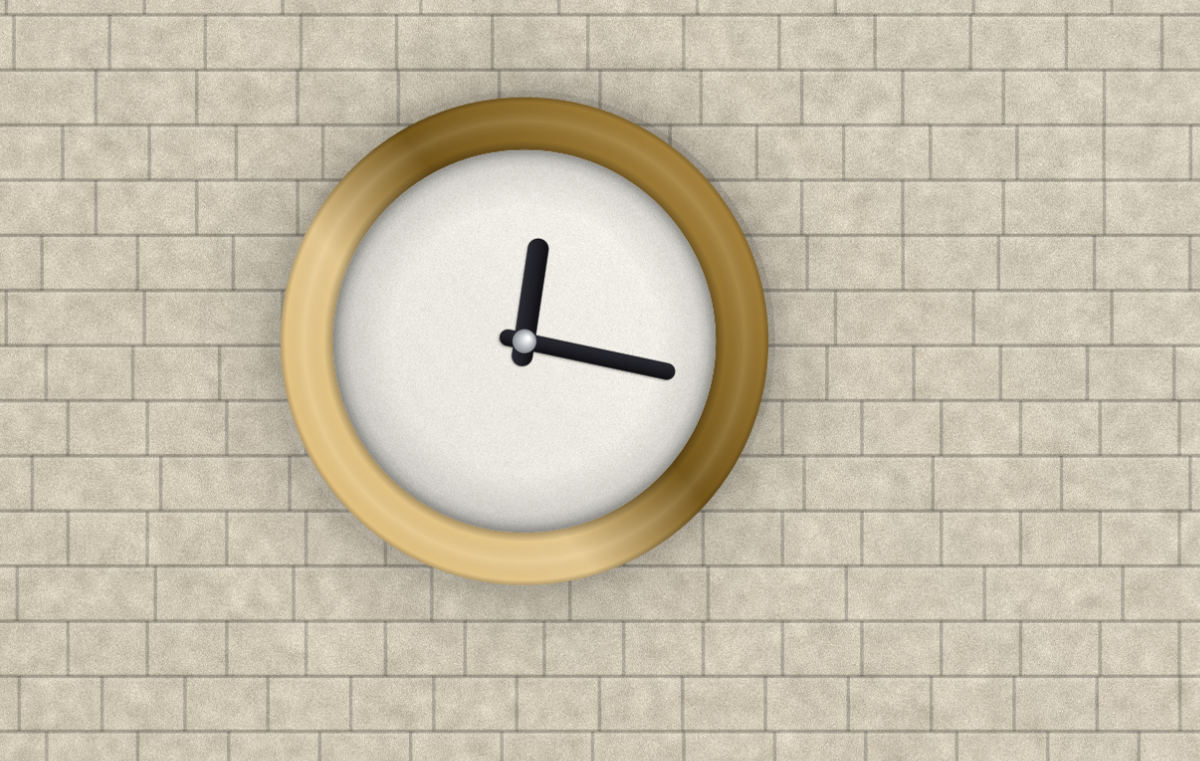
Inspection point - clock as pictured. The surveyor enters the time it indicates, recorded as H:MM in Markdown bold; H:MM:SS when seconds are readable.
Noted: **12:17**
